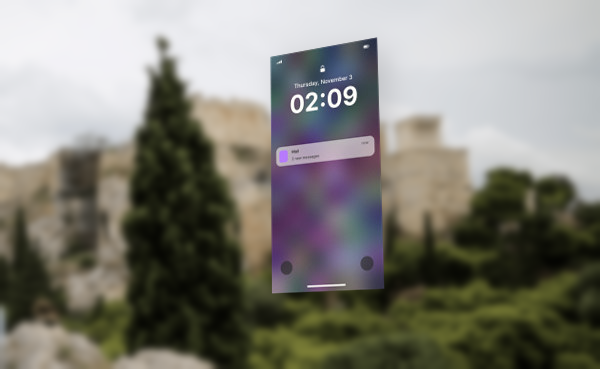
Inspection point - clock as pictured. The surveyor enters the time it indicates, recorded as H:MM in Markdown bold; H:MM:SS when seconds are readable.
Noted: **2:09**
